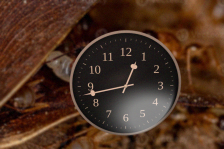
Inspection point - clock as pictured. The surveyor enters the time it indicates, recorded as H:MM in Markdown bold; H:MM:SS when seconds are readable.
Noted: **12:43**
